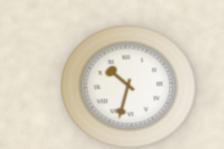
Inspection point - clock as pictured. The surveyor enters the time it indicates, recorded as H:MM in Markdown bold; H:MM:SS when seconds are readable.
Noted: **10:33**
